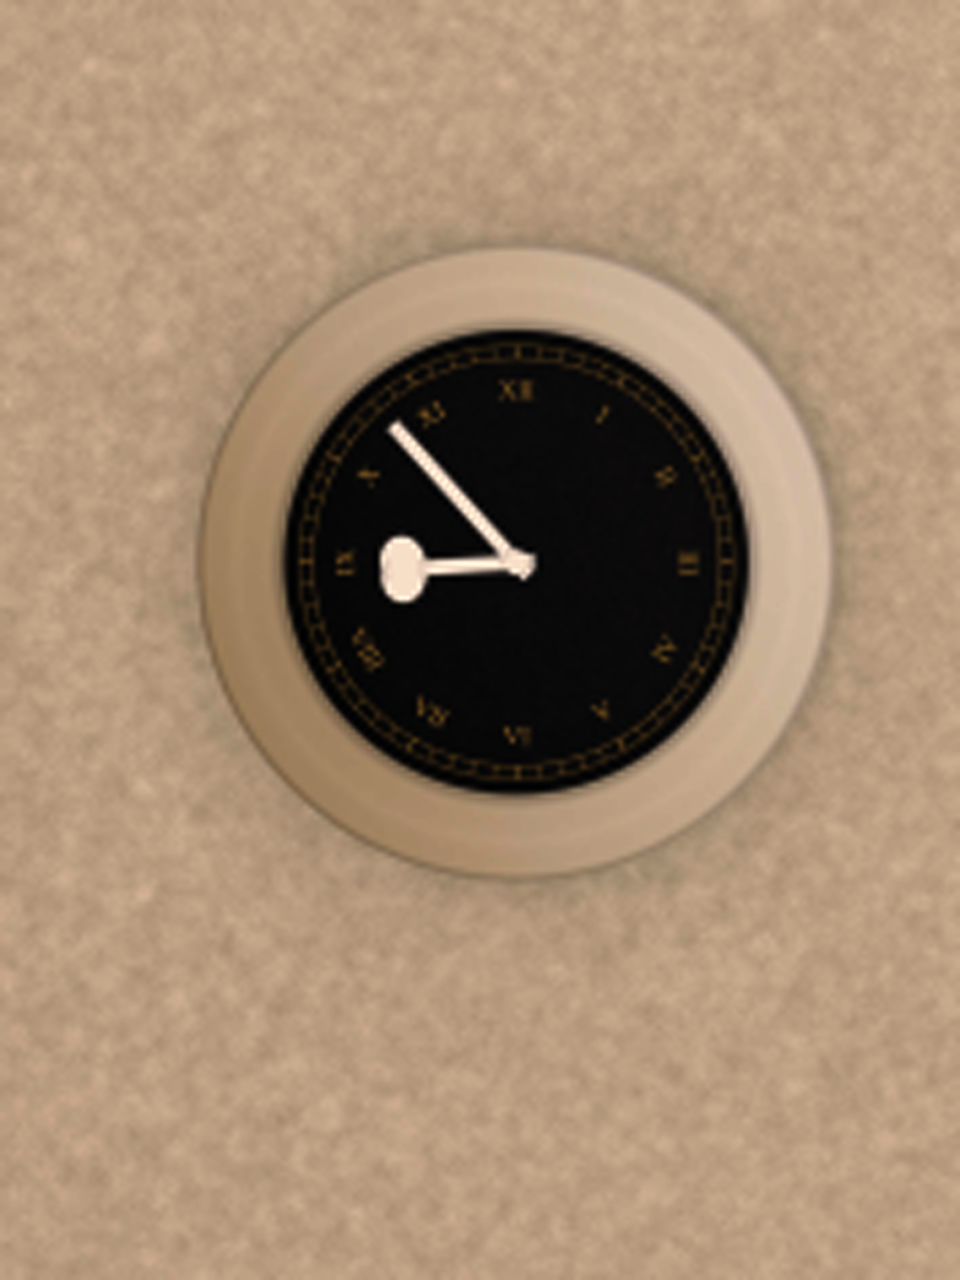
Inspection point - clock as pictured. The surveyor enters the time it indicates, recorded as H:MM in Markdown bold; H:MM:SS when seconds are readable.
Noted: **8:53**
